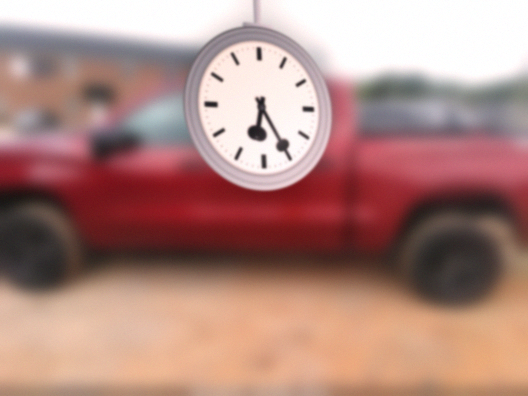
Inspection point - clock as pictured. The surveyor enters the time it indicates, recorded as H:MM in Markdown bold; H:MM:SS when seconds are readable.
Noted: **6:25**
